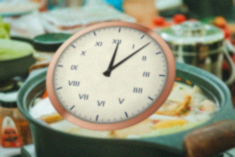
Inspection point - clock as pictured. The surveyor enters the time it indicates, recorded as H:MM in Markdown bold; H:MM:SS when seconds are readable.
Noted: **12:07**
